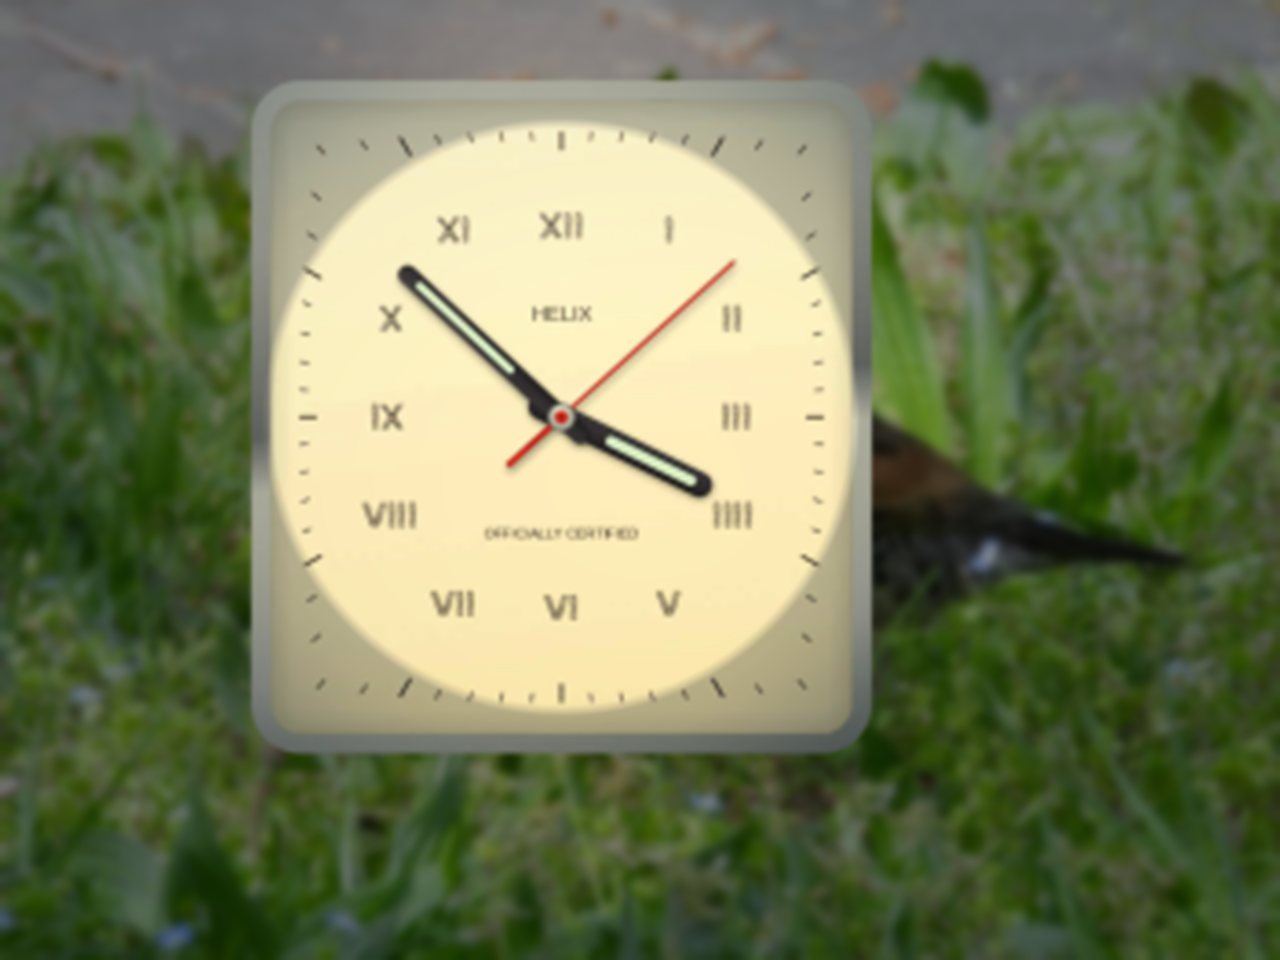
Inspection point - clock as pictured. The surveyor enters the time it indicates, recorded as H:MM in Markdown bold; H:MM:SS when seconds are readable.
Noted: **3:52:08**
